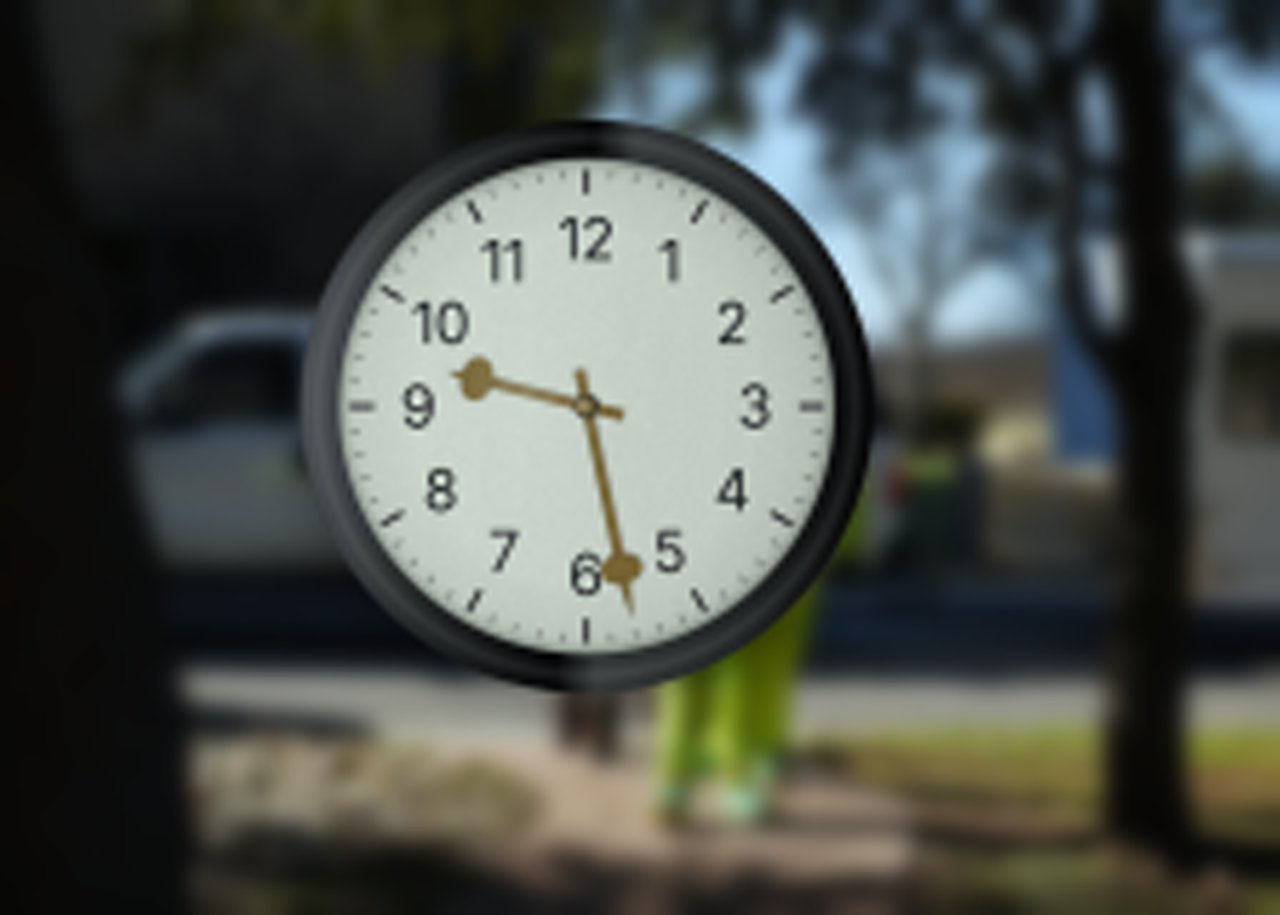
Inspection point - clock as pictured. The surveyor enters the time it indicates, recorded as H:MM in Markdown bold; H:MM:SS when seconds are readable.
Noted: **9:28**
